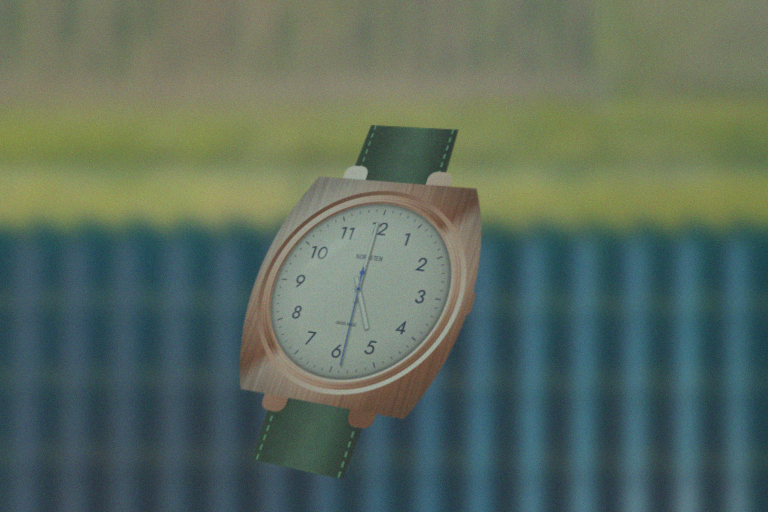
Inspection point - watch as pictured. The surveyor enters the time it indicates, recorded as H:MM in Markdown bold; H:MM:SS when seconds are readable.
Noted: **4:59:29**
